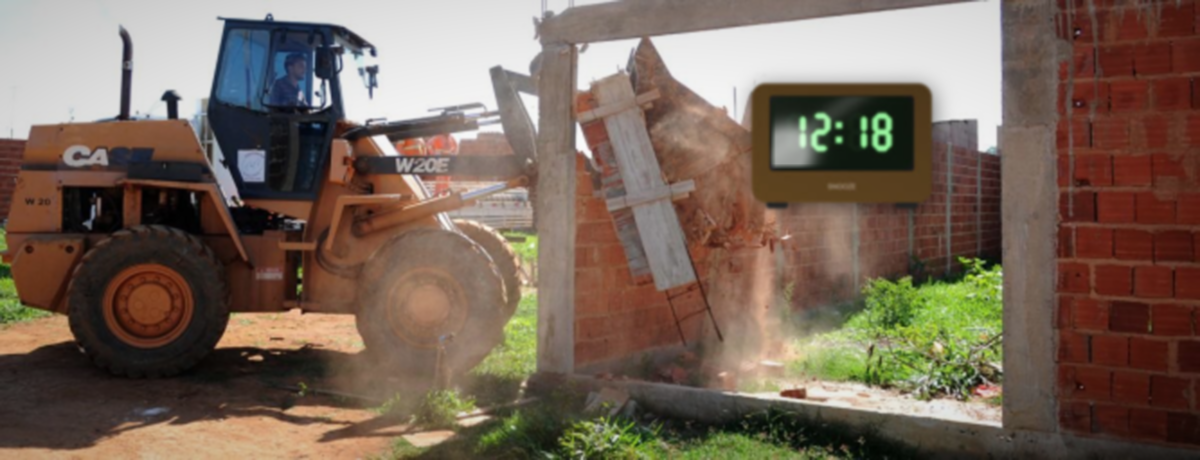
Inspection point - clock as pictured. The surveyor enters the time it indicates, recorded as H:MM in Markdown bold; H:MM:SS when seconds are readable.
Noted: **12:18**
